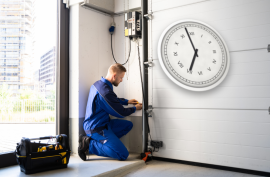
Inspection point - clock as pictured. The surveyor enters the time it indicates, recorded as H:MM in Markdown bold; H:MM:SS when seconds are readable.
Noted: **6:58**
